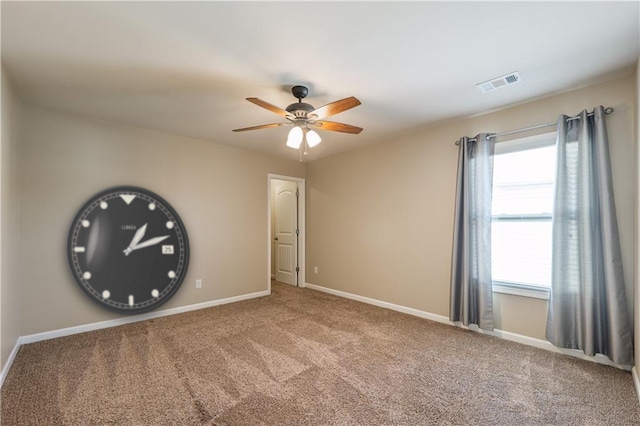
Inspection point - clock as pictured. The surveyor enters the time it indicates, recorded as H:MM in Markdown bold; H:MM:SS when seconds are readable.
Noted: **1:12**
